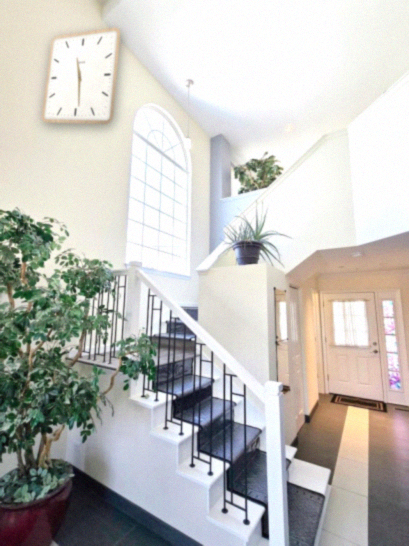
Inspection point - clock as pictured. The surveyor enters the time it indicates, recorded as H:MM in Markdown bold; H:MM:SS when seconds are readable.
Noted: **11:29**
